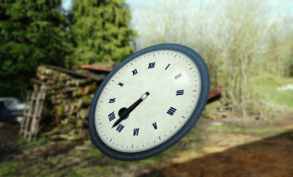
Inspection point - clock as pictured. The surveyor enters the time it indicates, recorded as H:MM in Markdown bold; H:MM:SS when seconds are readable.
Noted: **7:37**
